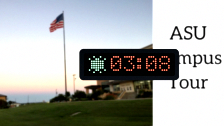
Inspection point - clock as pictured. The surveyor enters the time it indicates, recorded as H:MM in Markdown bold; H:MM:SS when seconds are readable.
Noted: **3:08**
